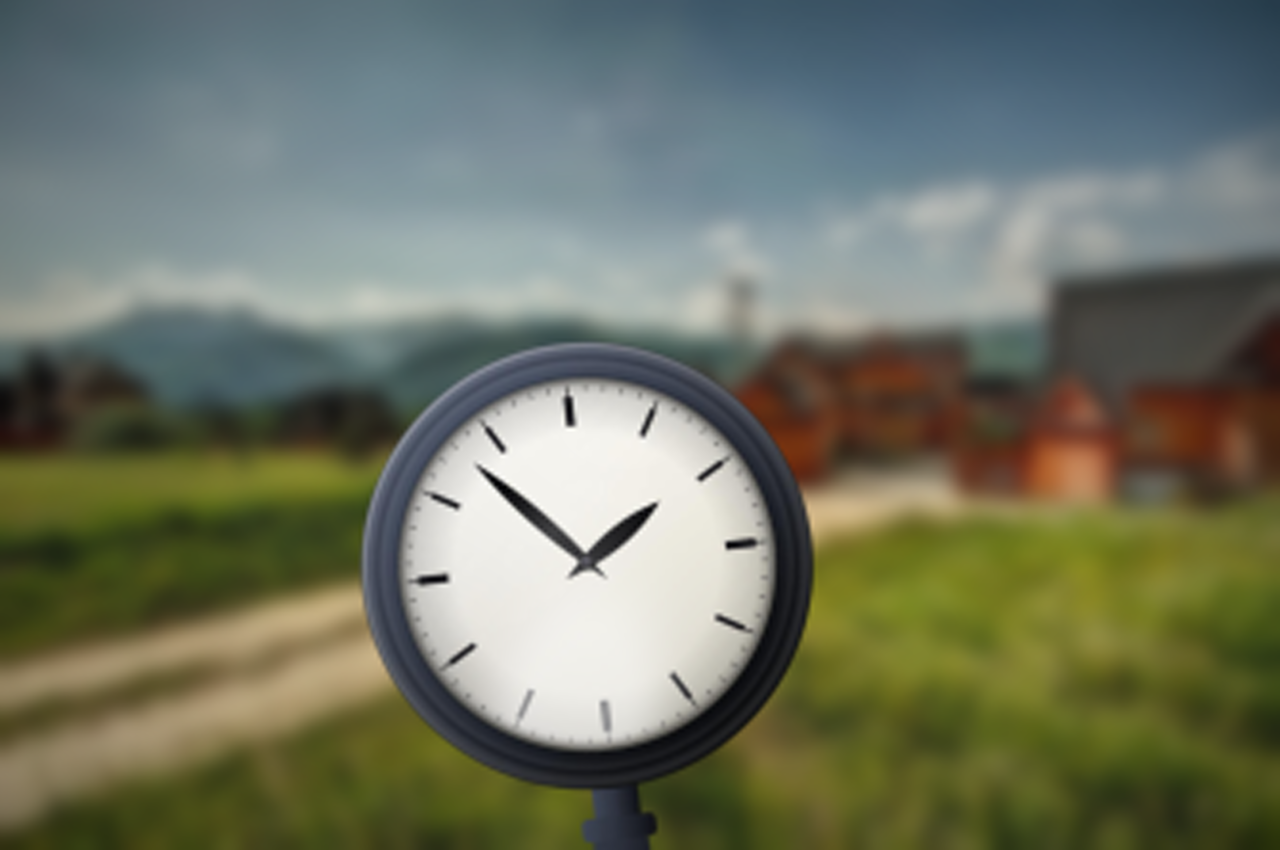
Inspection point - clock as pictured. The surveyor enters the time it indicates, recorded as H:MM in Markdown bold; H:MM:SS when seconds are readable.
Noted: **1:53**
